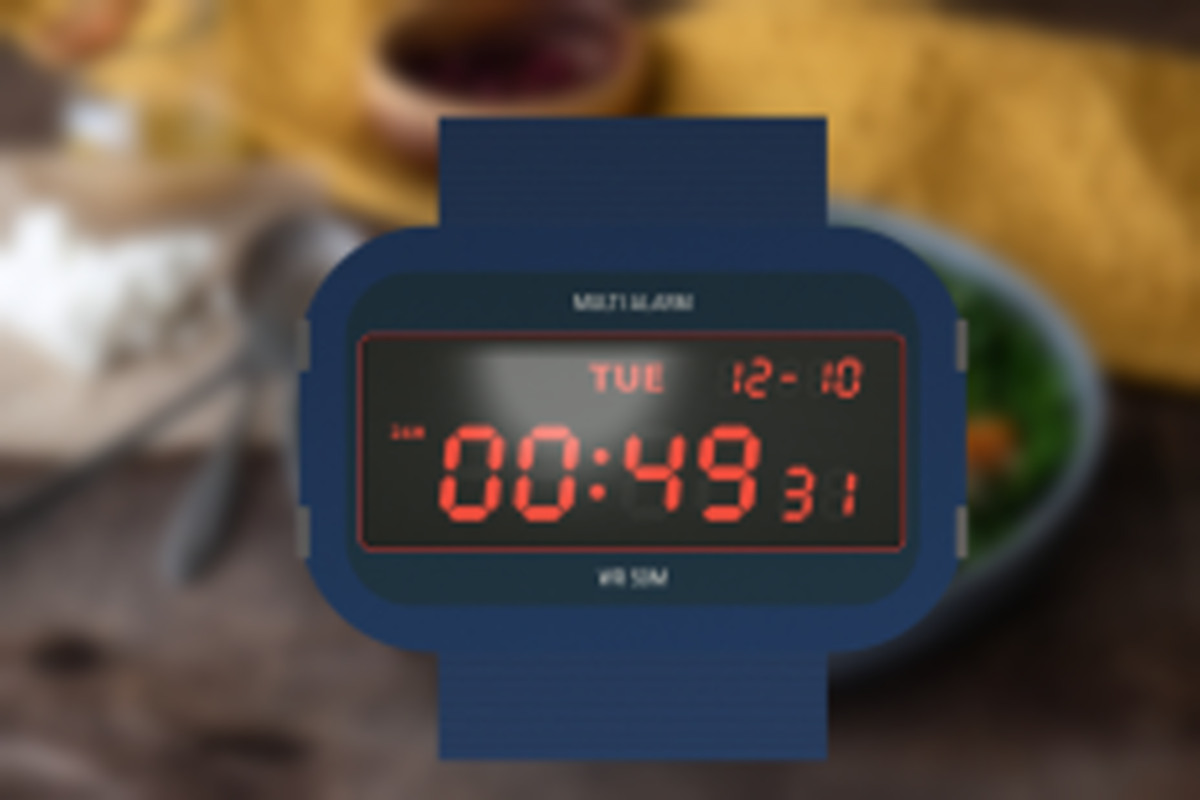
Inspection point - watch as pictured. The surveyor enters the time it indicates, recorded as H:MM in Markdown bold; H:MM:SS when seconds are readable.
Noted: **0:49:31**
